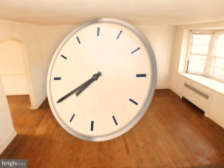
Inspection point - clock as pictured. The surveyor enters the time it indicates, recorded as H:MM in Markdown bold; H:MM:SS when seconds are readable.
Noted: **7:40**
